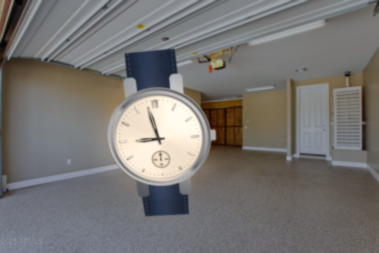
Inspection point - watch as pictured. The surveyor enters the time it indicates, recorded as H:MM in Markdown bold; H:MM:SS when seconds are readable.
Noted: **8:58**
